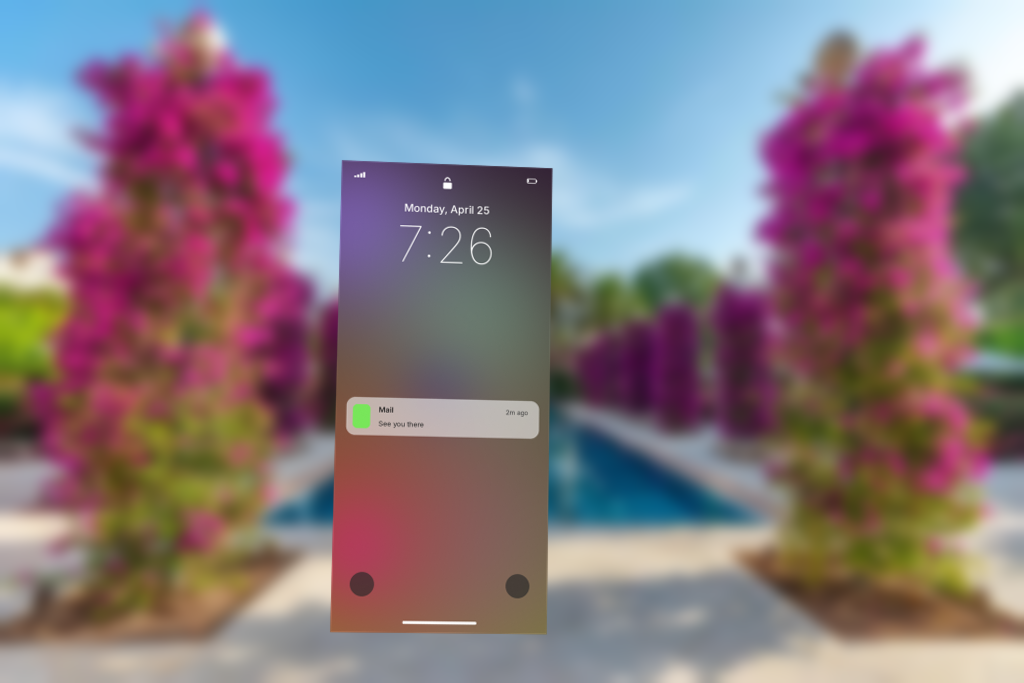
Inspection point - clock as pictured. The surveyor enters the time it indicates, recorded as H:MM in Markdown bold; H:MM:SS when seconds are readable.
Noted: **7:26**
